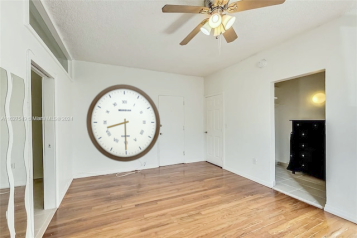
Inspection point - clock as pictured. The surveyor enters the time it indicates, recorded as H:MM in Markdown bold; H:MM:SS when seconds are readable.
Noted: **8:30**
